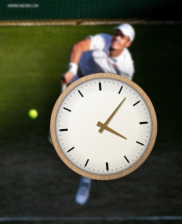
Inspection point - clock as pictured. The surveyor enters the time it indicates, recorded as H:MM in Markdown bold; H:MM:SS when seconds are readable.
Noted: **4:07**
